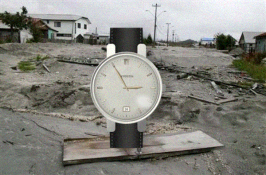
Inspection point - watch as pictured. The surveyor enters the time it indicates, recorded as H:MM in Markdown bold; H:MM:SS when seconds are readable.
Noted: **2:55**
